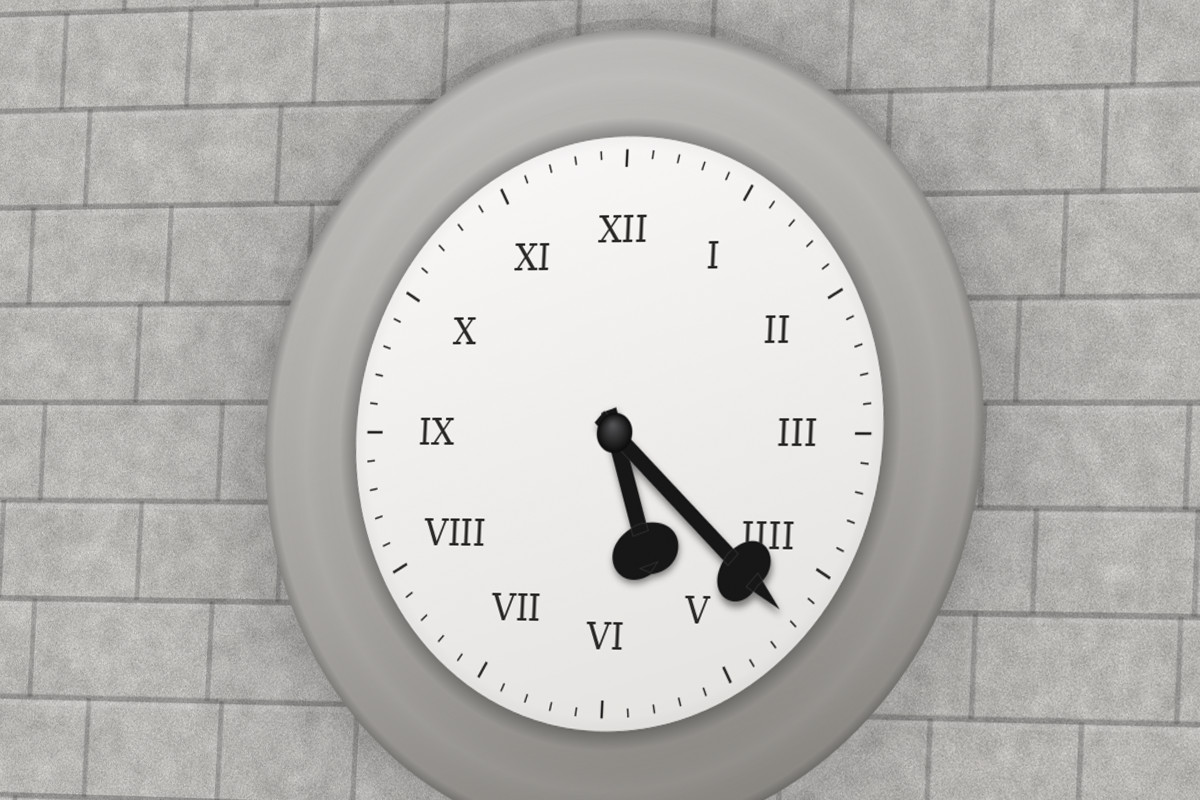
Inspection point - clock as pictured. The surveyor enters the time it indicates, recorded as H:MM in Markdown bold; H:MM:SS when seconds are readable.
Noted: **5:22**
